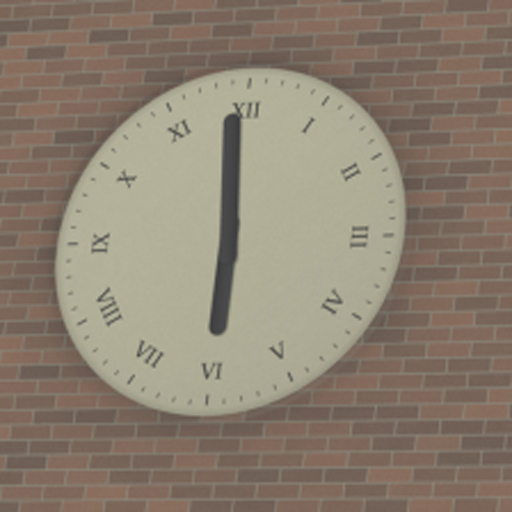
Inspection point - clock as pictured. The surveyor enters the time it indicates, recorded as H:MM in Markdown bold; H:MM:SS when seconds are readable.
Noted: **5:59**
